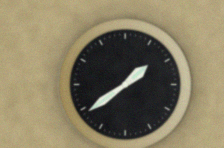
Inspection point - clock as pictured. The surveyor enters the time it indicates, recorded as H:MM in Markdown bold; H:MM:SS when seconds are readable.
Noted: **1:39**
